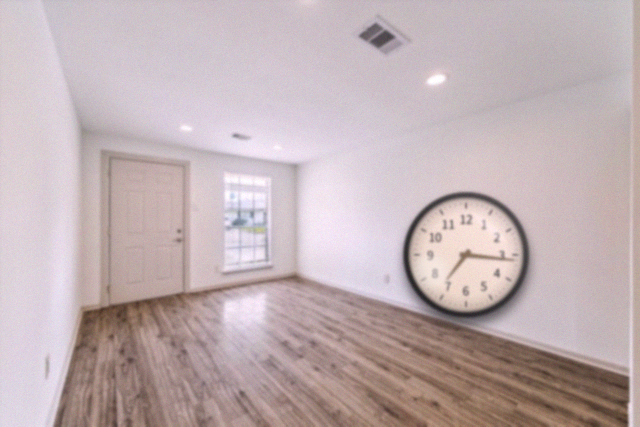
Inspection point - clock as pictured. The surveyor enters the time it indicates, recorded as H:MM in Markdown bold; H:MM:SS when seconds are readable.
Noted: **7:16**
